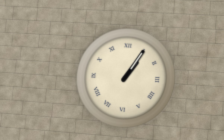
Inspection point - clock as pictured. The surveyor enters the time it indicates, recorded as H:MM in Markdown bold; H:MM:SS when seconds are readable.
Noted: **1:05**
